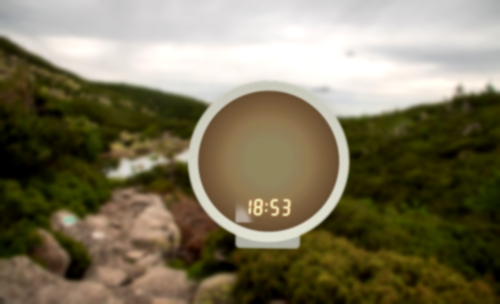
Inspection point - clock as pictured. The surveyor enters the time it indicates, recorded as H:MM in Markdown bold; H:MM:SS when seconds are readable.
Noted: **18:53**
